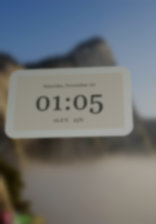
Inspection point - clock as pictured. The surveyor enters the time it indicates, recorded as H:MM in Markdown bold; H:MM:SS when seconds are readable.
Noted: **1:05**
